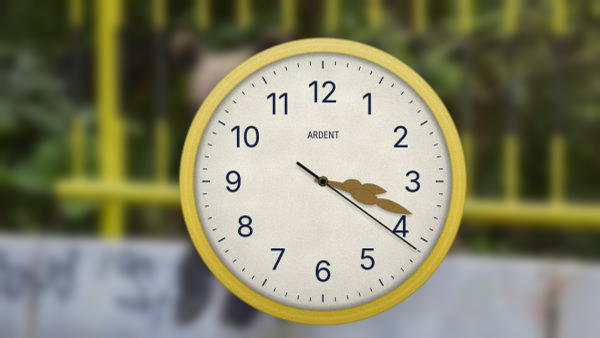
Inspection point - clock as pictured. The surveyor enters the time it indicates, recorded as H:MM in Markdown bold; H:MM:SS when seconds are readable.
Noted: **3:18:21**
